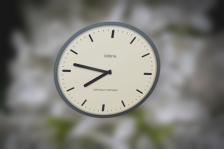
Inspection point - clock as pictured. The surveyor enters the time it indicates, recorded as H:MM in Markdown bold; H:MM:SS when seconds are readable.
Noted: **7:47**
